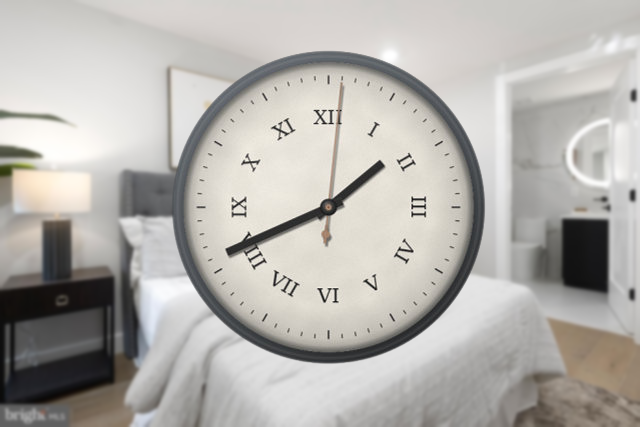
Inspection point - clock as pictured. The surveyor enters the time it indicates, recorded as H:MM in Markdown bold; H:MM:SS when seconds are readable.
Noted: **1:41:01**
